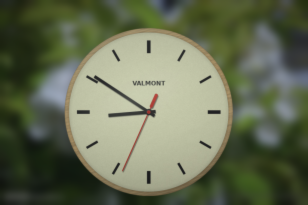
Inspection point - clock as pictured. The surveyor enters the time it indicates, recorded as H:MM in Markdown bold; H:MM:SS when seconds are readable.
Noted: **8:50:34**
